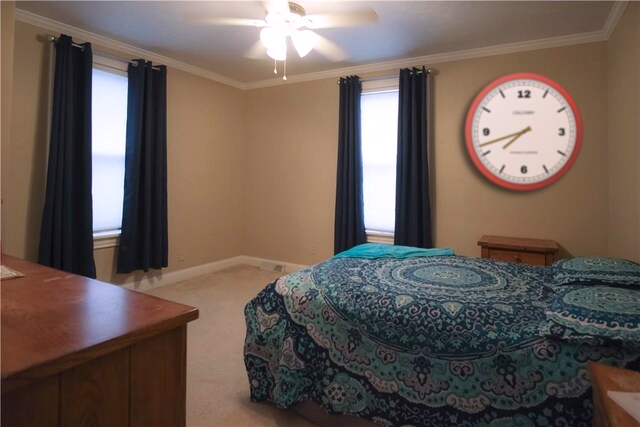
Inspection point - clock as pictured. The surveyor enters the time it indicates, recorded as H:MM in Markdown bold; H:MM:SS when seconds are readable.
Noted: **7:42**
